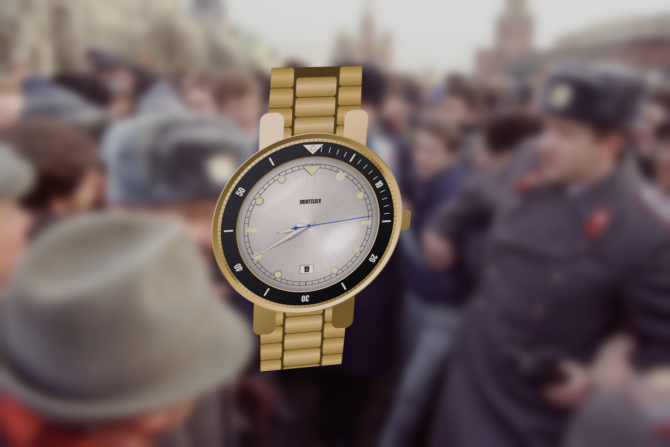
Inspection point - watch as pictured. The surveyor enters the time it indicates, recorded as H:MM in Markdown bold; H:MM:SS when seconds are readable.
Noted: **8:40:14**
